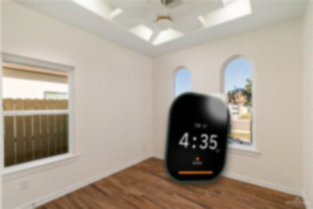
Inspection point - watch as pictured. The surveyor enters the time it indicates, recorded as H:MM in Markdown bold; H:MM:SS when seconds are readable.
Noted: **4:35**
